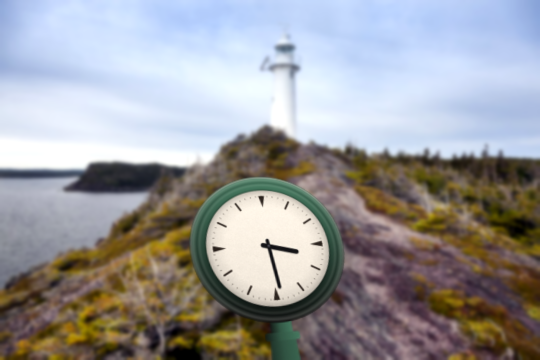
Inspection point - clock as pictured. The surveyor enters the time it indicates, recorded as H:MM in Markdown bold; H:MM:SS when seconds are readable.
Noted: **3:29**
